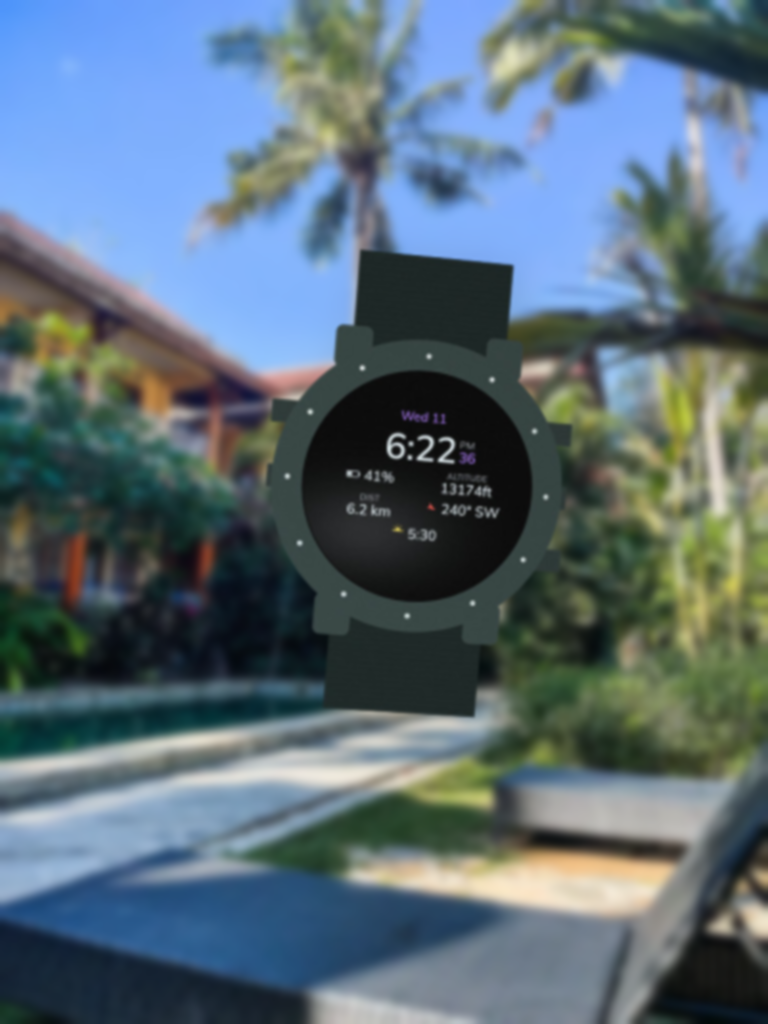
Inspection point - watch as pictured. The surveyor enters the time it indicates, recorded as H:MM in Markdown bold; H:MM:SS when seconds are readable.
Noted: **6:22**
